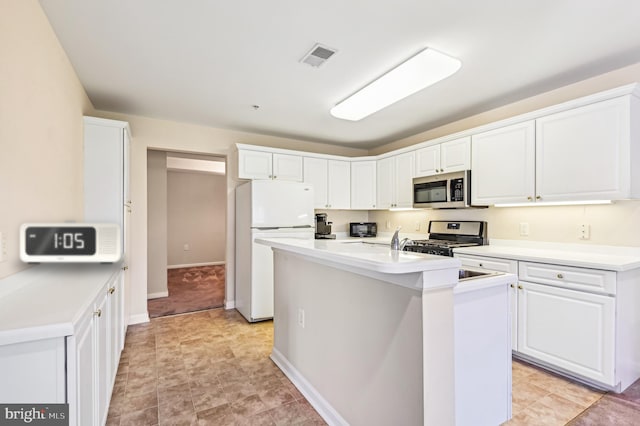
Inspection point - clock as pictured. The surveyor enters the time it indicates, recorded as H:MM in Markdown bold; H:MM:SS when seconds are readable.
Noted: **1:05**
